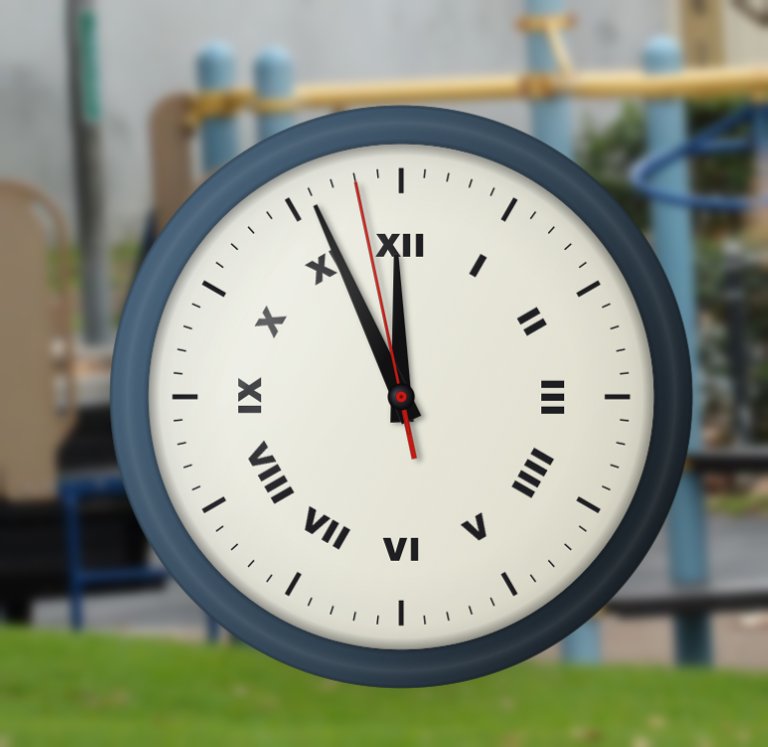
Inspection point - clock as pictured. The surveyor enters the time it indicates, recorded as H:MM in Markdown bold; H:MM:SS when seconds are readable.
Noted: **11:55:58**
